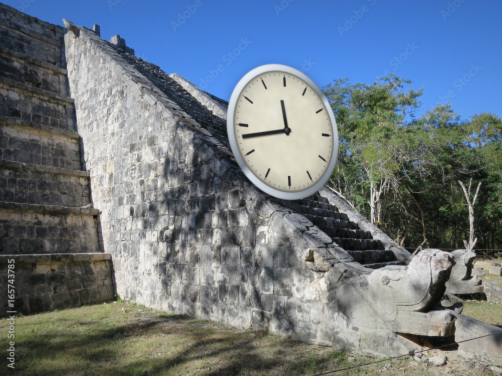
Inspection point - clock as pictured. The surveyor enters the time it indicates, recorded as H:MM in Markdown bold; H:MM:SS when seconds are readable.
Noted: **11:43**
